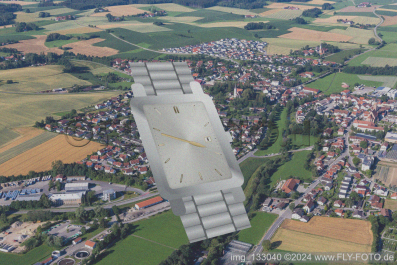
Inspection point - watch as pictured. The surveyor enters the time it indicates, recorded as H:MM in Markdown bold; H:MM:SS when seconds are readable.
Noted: **3:49**
